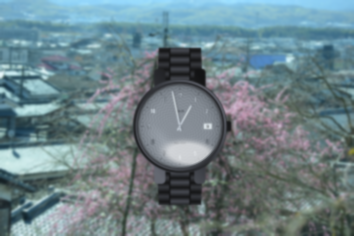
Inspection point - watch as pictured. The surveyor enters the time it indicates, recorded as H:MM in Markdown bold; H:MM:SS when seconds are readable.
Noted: **12:58**
